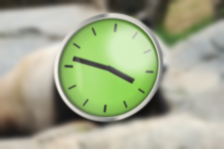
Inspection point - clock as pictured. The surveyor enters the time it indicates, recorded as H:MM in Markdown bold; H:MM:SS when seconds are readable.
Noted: **3:47**
